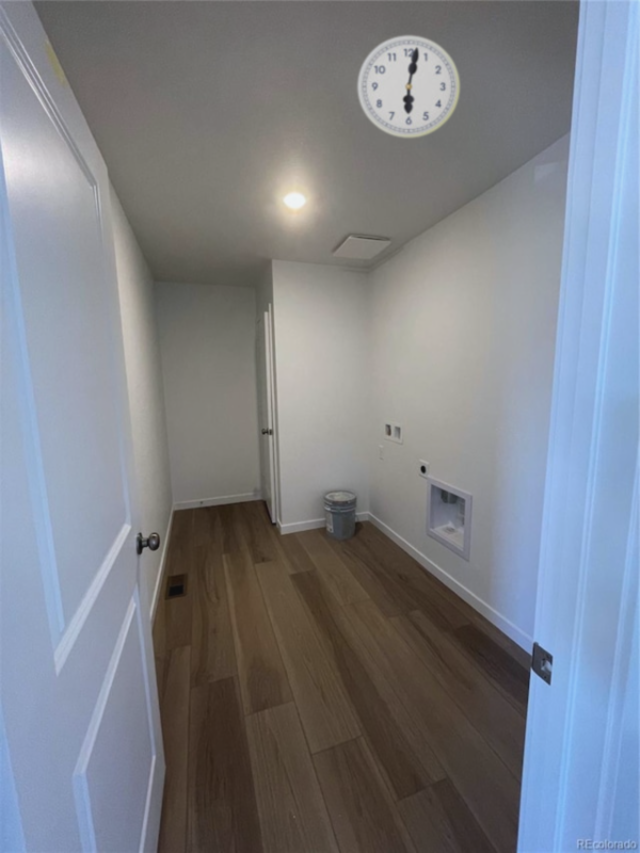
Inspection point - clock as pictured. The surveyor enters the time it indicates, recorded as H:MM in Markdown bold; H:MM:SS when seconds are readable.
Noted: **6:02**
